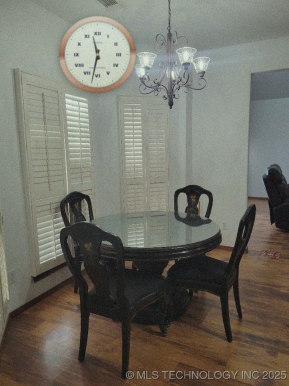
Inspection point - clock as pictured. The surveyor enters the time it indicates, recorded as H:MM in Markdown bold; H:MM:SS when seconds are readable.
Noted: **11:32**
